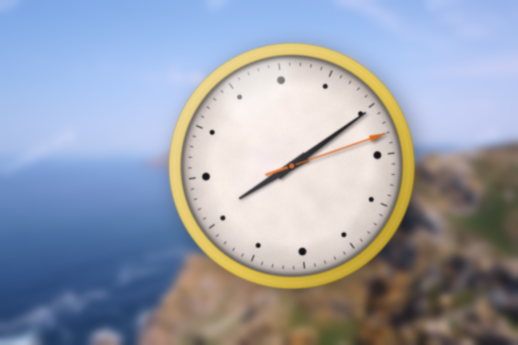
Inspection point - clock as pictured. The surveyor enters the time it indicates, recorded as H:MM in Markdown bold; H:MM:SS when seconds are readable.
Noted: **8:10:13**
